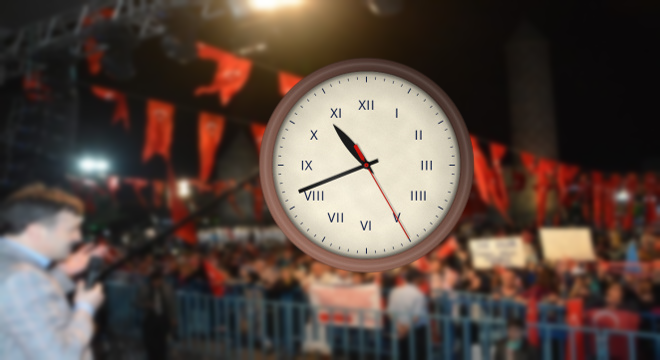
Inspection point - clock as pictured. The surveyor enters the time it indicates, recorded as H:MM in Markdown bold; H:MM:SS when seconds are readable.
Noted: **10:41:25**
